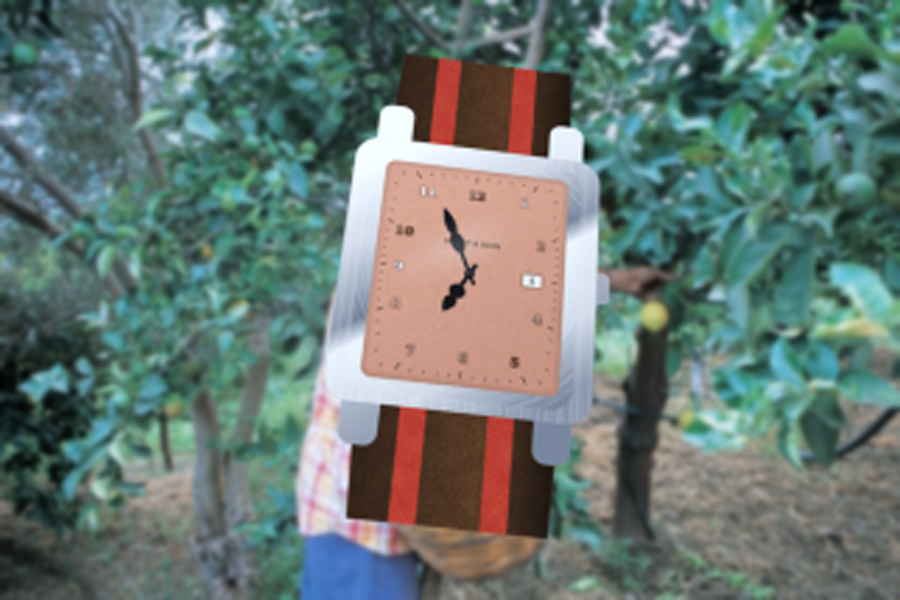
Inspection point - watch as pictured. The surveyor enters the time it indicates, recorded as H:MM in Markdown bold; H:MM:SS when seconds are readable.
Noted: **6:56**
